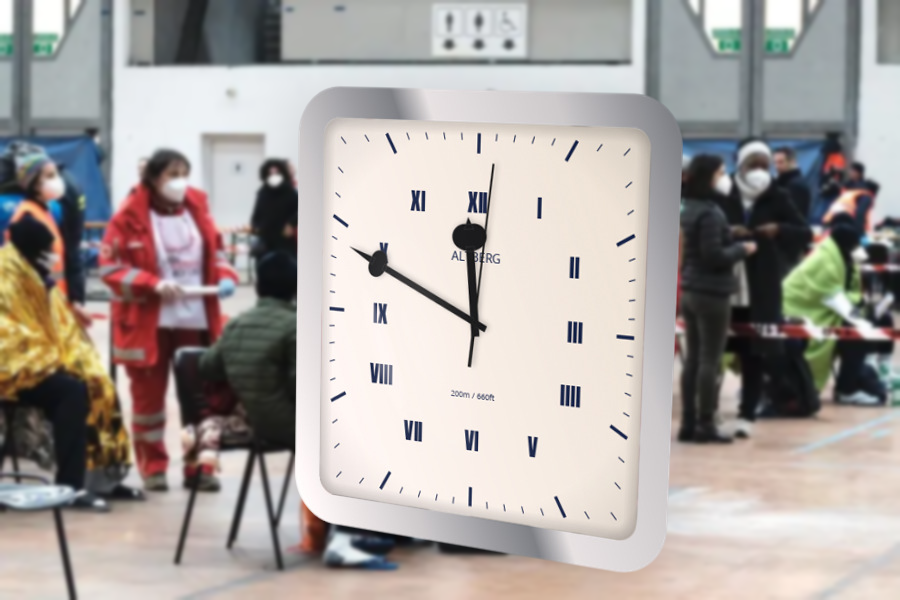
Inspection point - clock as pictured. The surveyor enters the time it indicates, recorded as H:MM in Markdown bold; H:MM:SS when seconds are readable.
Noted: **11:49:01**
